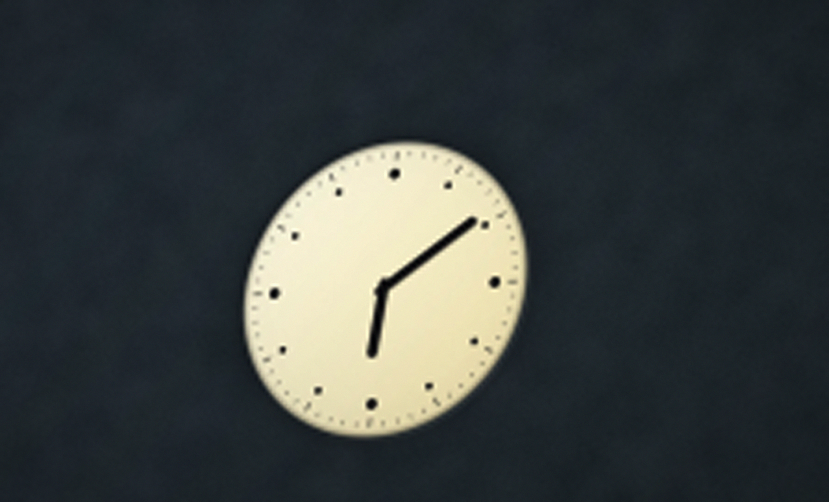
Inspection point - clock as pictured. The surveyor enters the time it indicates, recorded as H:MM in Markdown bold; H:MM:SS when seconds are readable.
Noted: **6:09**
